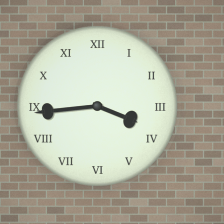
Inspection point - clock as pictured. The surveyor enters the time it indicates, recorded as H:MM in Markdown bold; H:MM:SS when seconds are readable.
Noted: **3:44**
